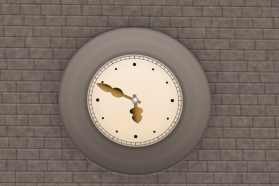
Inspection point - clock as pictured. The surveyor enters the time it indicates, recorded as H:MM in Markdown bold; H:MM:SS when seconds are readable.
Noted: **5:49**
